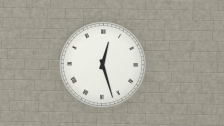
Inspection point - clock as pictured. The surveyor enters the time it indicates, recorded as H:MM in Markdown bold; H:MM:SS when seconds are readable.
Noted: **12:27**
